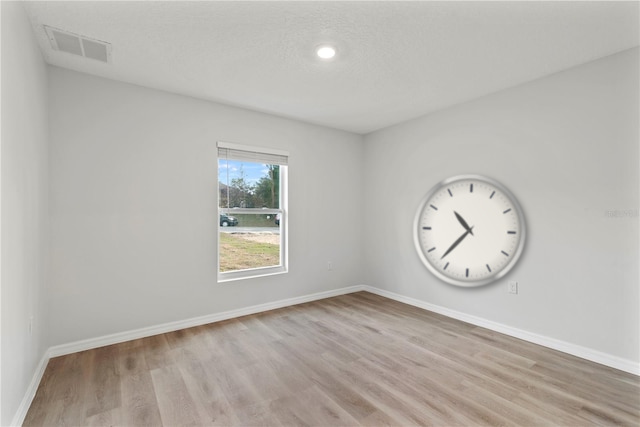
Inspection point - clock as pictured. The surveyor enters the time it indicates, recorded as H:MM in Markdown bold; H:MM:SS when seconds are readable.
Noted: **10:37**
